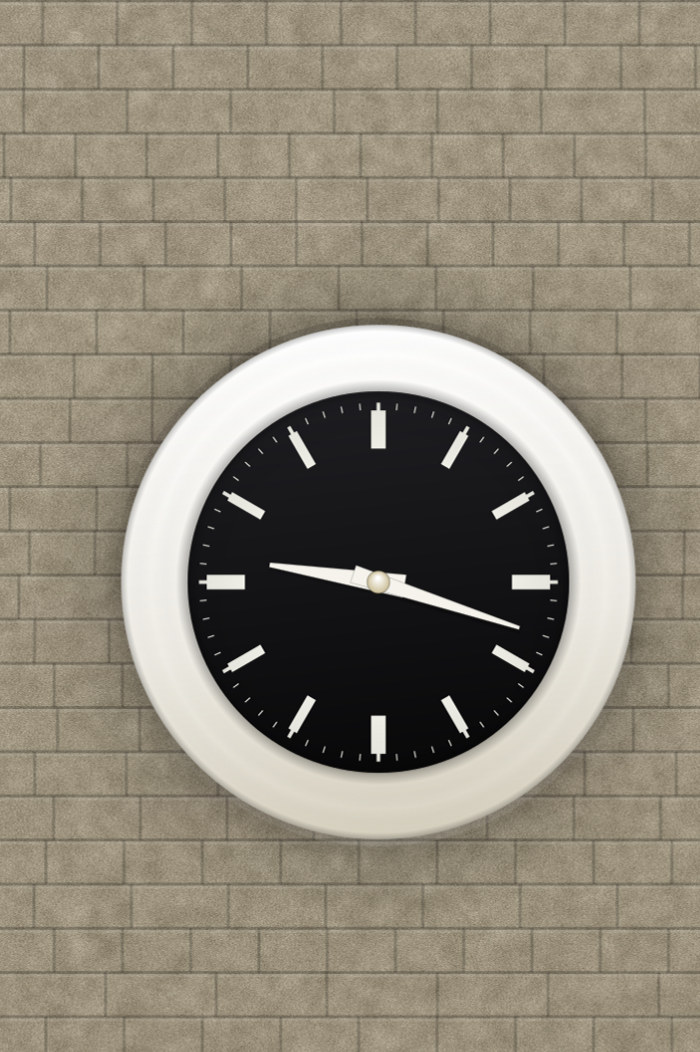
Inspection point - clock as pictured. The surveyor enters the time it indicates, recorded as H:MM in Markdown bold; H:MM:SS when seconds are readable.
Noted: **9:18**
